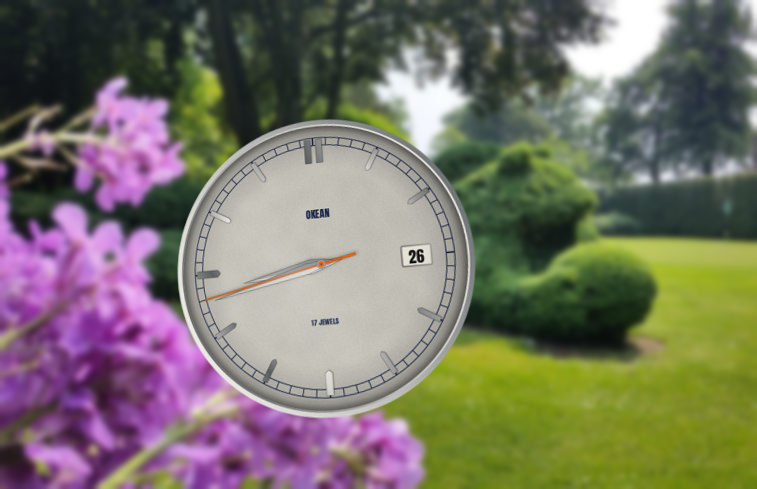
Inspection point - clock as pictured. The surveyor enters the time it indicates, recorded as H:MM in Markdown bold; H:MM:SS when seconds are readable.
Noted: **8:42:43**
